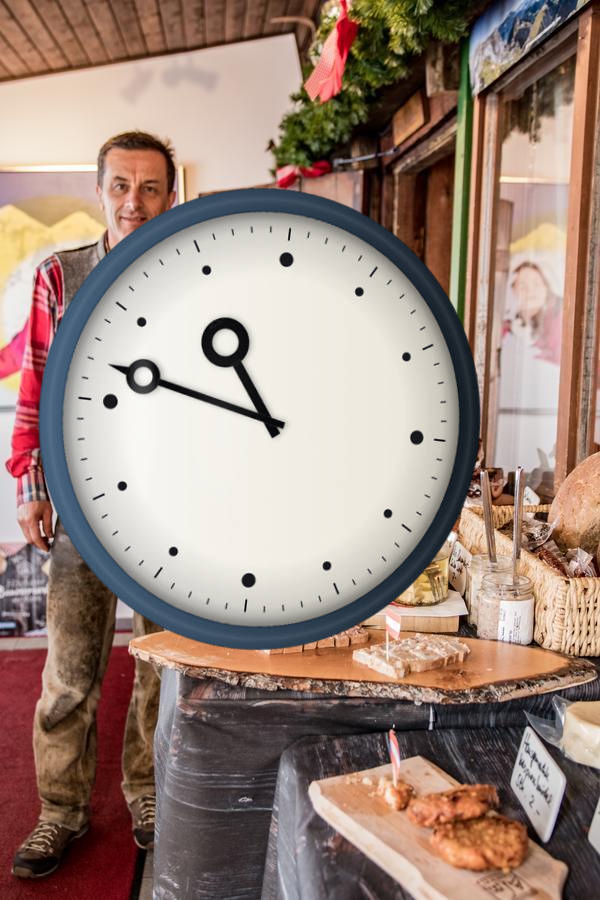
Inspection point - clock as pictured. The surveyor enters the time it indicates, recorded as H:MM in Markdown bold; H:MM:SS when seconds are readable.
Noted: **10:47**
